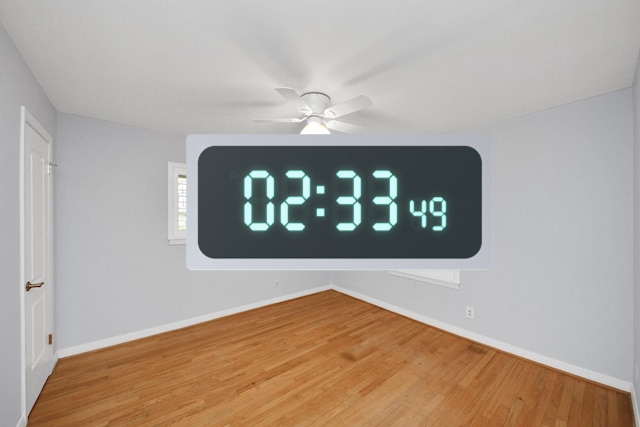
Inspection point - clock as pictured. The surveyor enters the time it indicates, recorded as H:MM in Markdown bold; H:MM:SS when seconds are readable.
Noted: **2:33:49**
